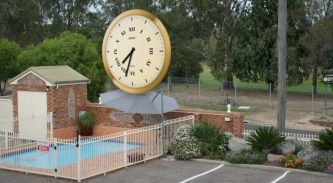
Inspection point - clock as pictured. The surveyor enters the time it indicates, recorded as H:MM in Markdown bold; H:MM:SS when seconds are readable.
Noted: **7:33**
